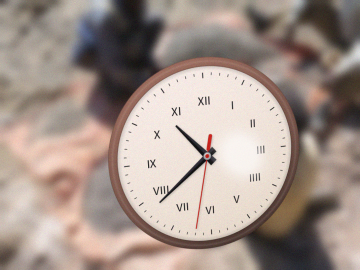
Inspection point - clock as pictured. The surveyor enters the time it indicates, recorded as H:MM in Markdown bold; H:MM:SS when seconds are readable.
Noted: **10:38:32**
